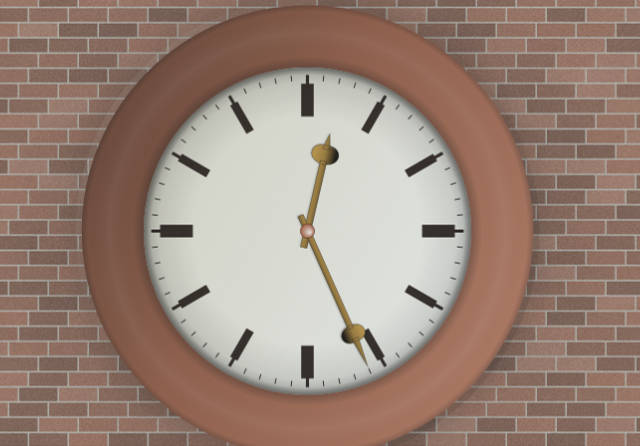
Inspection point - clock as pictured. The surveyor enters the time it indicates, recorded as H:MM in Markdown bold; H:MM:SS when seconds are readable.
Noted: **12:26**
